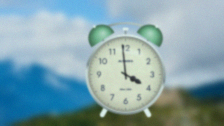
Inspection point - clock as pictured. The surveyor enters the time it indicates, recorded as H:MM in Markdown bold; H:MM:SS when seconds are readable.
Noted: **3:59**
